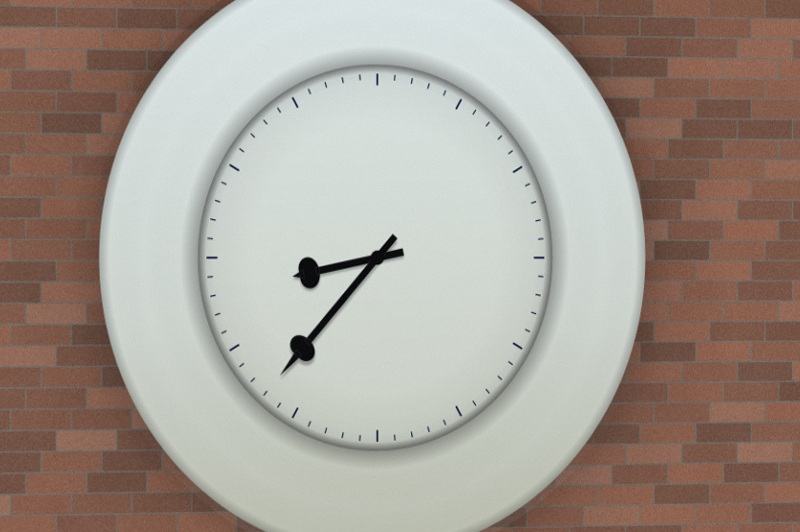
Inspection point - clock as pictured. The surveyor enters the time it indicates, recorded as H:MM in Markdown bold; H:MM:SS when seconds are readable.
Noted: **8:37**
